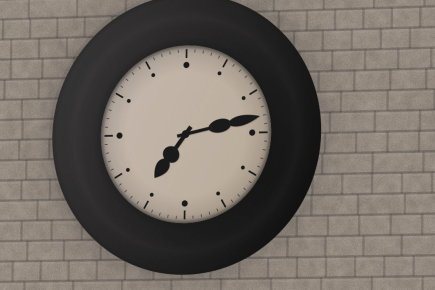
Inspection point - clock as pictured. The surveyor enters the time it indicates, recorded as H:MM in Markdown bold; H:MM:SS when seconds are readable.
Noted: **7:13**
